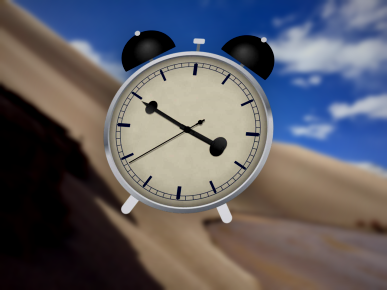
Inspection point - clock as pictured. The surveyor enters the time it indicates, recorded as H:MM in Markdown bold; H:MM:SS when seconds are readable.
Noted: **3:49:39**
